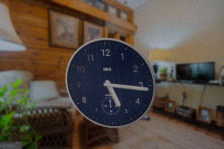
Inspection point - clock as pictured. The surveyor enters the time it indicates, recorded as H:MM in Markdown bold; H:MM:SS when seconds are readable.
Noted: **5:16**
